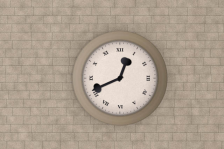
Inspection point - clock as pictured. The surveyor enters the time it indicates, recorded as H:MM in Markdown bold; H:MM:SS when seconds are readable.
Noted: **12:41**
